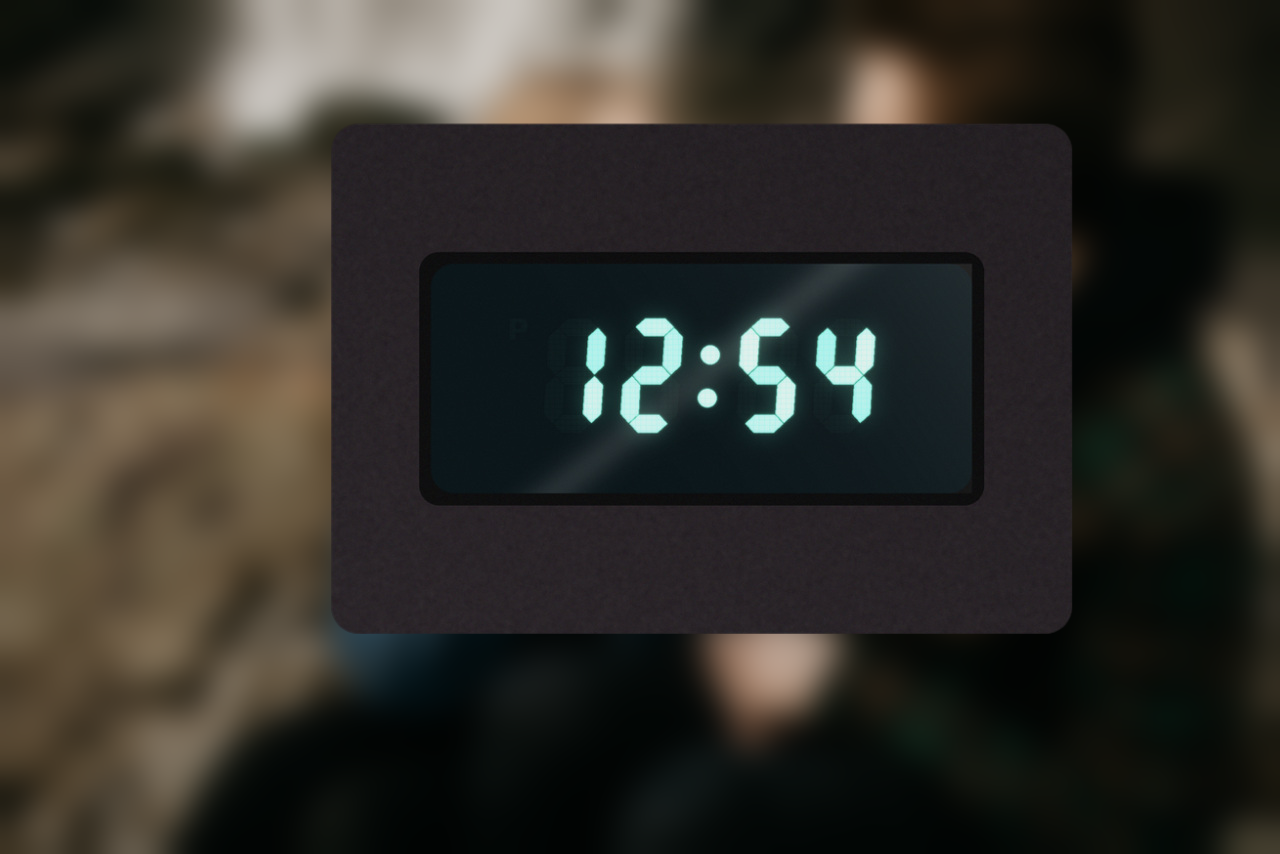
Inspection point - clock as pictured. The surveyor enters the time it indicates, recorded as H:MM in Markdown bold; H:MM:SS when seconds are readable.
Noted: **12:54**
